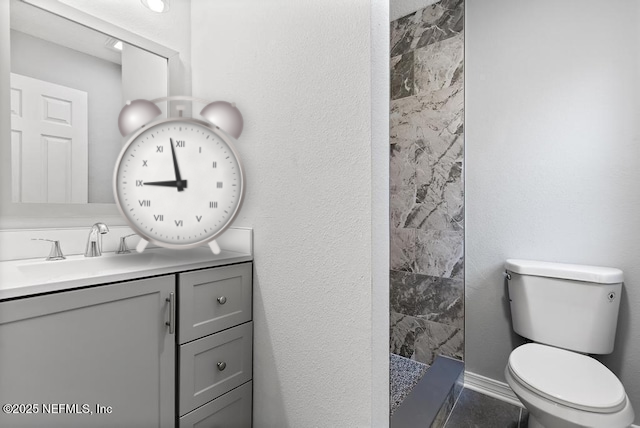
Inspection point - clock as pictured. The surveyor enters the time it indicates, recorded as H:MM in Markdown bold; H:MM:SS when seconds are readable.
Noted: **8:58**
